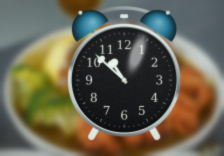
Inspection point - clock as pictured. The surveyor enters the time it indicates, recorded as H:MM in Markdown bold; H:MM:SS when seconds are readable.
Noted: **10:52**
